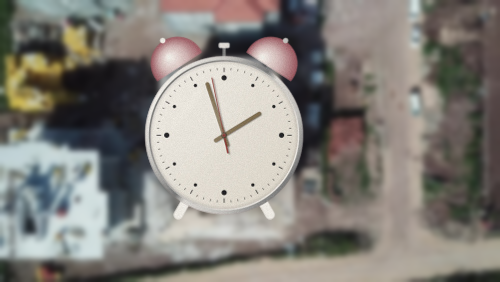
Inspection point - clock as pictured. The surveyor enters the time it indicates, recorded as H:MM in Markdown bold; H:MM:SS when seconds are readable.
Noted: **1:56:58**
